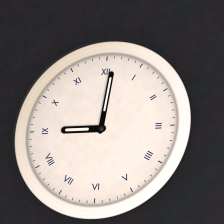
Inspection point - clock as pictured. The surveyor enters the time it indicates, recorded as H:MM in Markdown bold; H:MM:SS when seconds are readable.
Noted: **9:01**
